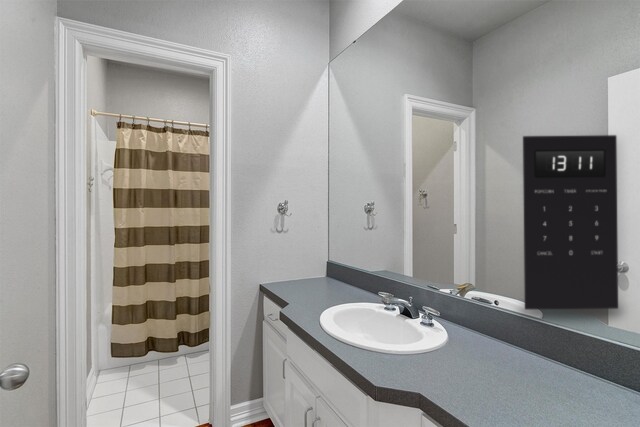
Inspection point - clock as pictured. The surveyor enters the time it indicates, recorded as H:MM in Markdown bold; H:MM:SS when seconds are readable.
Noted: **13:11**
